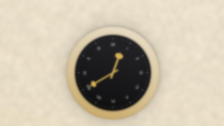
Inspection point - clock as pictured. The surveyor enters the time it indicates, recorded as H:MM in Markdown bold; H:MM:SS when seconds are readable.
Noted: **12:40**
